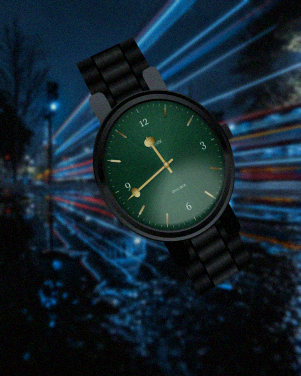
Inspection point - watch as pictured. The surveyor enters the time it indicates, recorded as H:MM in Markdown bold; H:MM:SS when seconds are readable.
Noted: **11:43**
